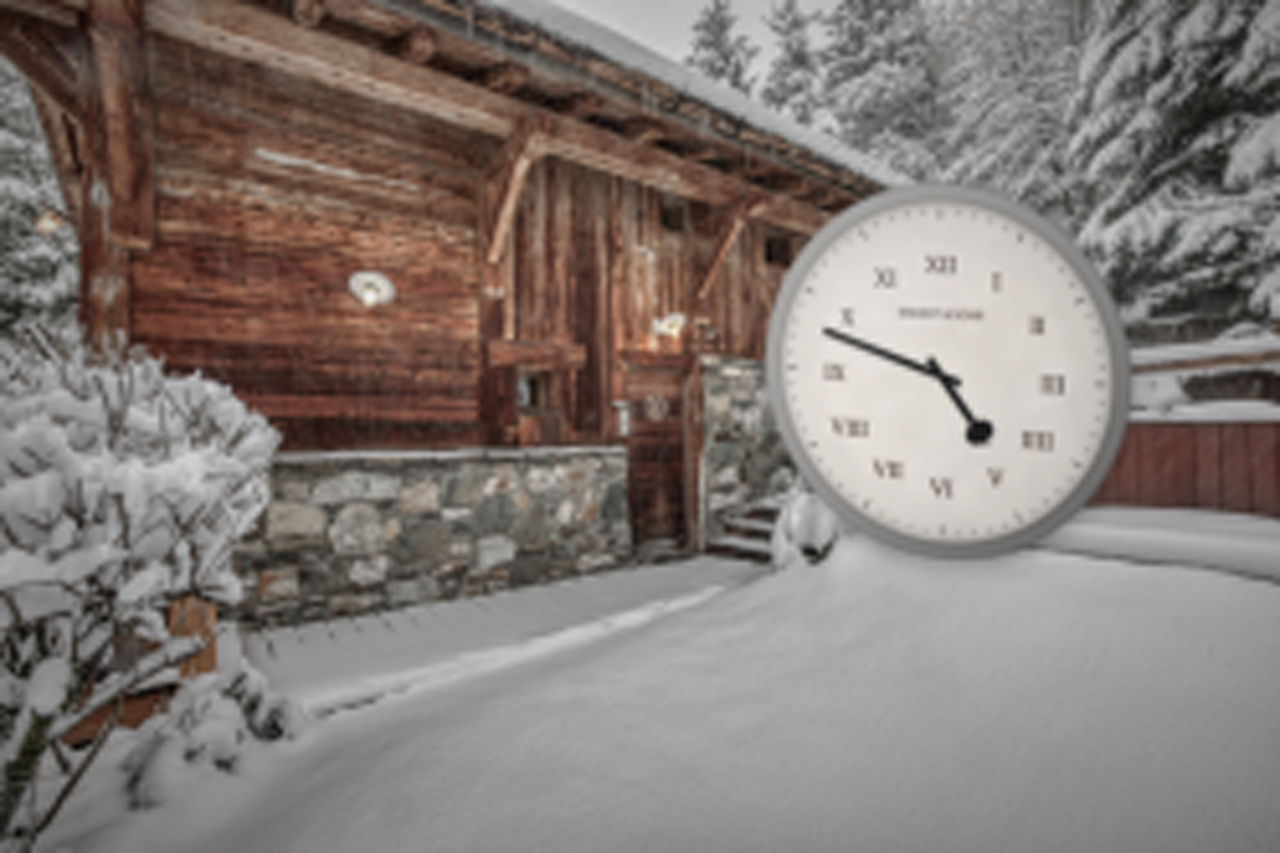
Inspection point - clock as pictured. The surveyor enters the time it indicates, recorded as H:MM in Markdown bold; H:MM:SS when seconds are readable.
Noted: **4:48**
